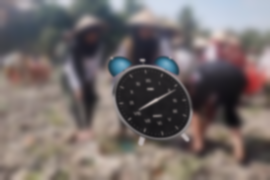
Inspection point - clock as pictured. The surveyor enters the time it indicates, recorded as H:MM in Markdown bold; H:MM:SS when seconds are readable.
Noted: **8:11**
